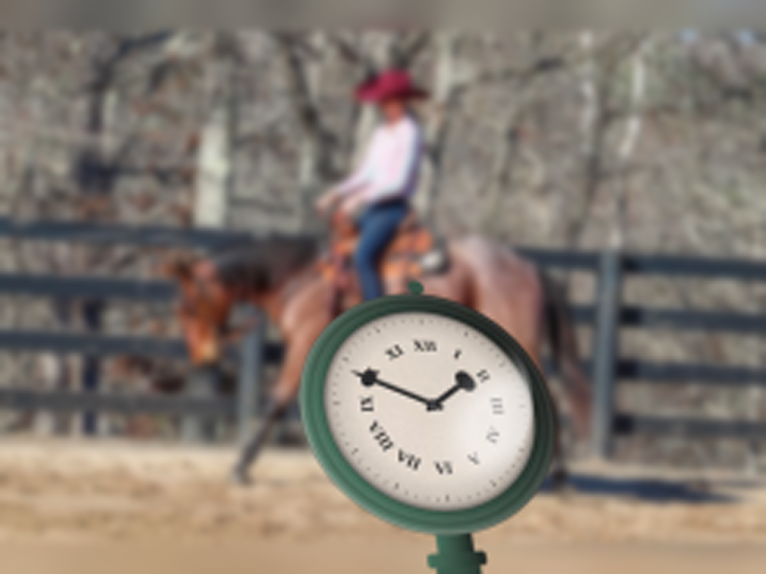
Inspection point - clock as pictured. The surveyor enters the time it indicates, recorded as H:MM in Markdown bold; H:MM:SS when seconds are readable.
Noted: **1:49**
